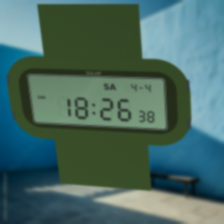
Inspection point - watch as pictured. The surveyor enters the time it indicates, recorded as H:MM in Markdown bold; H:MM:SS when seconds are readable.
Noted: **18:26:38**
